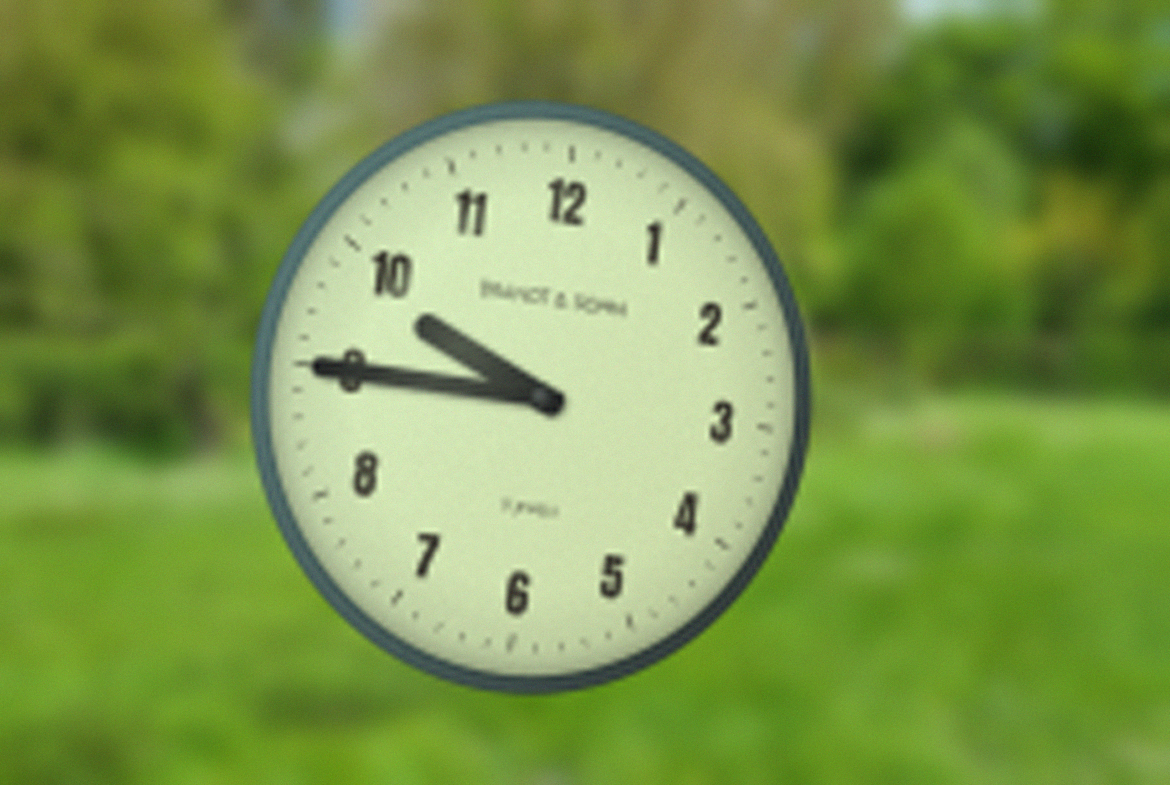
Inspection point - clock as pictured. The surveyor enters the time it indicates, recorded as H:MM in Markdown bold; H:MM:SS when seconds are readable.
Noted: **9:45**
